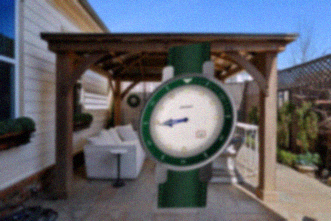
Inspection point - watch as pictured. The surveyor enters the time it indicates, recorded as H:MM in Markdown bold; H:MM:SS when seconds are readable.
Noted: **8:44**
